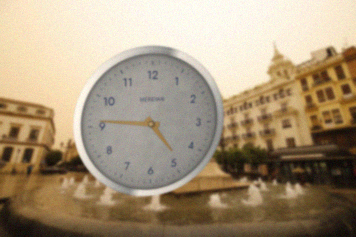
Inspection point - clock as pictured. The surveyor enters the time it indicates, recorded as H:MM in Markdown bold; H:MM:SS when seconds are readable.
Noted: **4:46**
